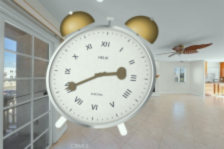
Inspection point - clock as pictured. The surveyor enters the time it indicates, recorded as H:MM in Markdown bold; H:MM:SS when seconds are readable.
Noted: **2:40**
